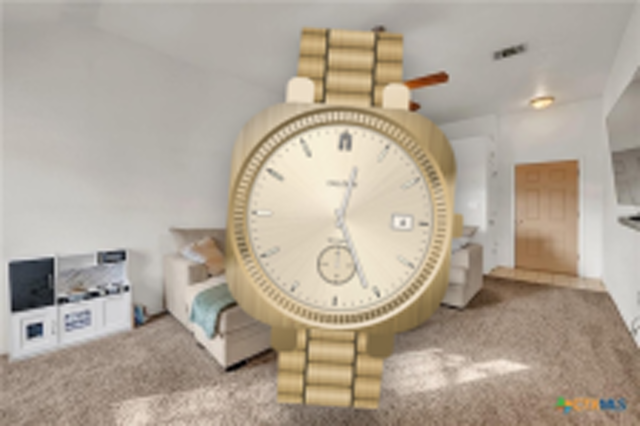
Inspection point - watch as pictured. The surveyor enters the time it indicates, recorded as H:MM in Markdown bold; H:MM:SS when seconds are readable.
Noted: **12:26**
